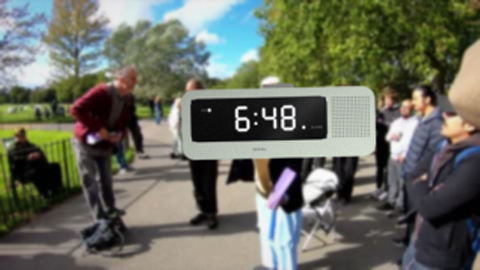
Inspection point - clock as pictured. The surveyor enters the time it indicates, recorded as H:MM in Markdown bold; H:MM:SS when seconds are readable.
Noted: **6:48**
